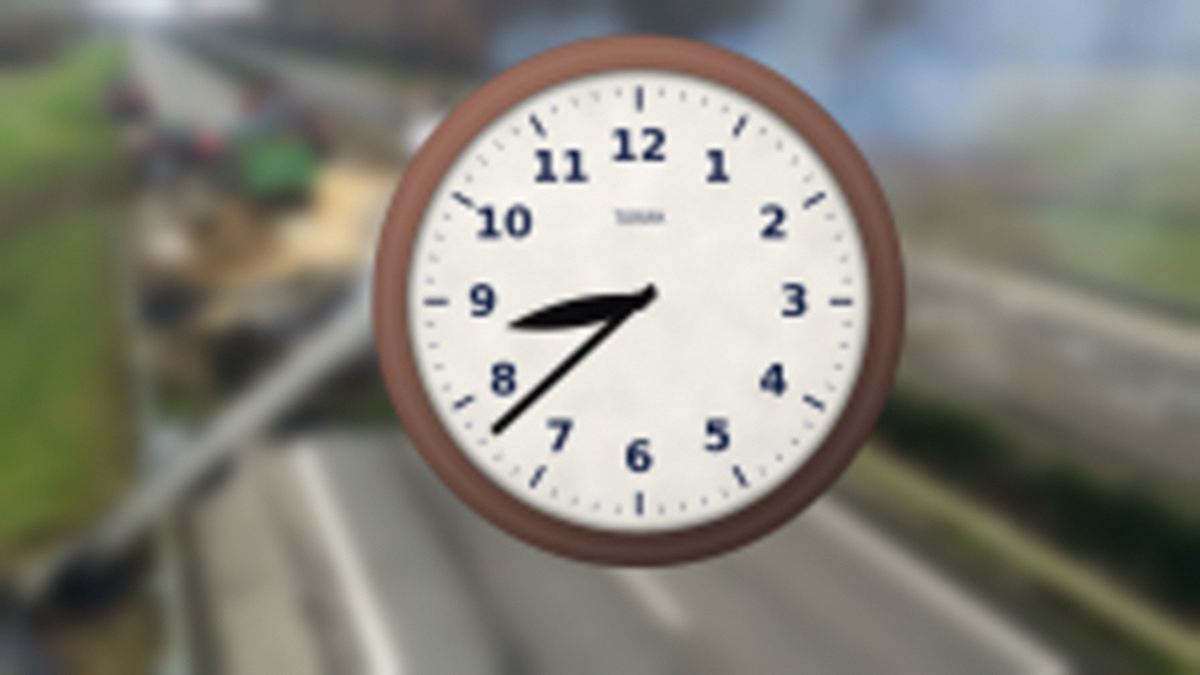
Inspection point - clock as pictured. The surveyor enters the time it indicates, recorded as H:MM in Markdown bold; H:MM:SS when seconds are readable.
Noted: **8:38**
